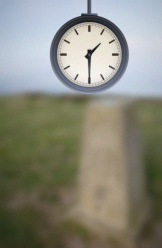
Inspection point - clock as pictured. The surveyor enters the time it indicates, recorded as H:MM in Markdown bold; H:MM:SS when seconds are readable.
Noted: **1:30**
